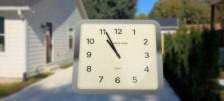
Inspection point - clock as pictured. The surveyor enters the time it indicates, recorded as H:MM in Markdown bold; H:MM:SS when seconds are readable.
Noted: **10:56**
